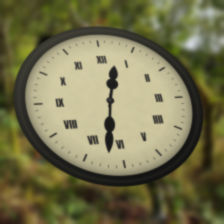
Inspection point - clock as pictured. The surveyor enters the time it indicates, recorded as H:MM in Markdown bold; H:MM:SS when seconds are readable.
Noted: **12:32**
